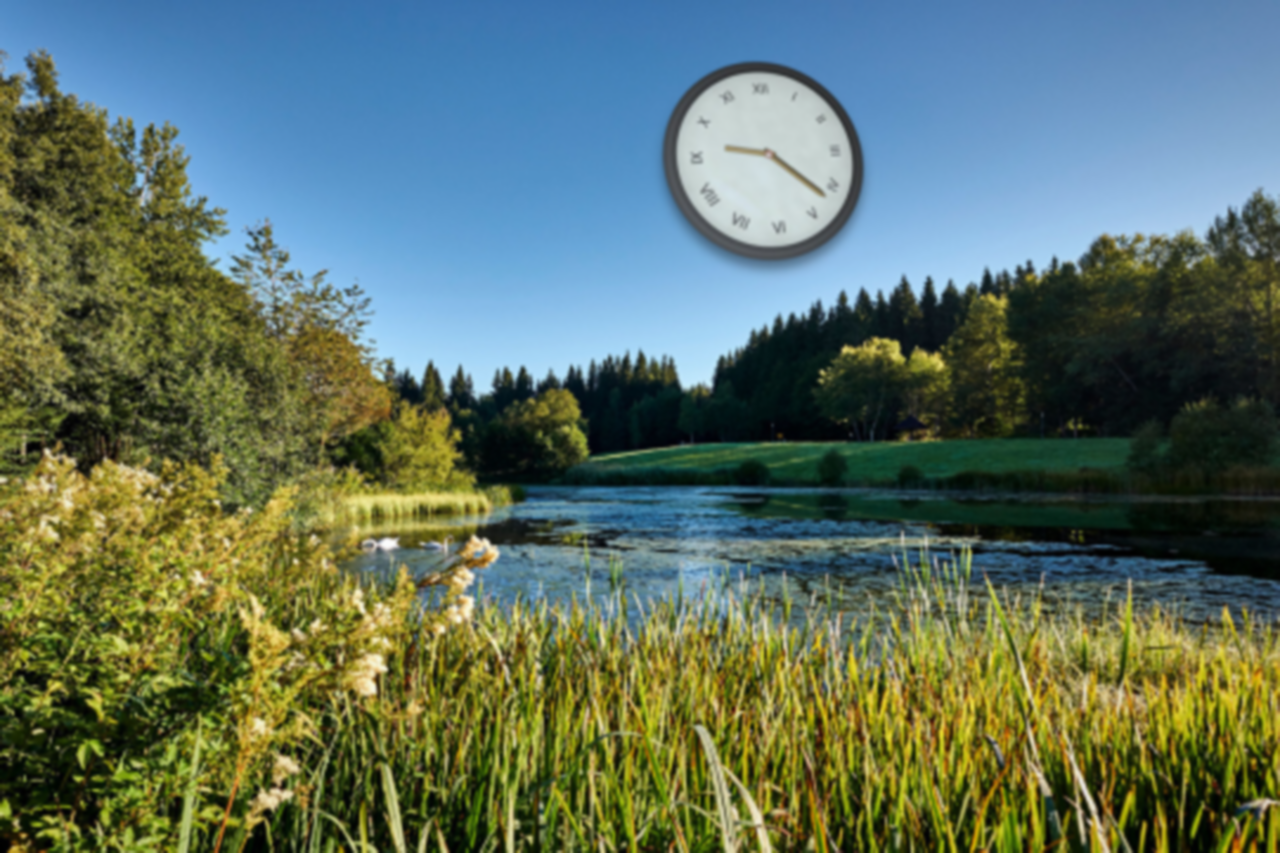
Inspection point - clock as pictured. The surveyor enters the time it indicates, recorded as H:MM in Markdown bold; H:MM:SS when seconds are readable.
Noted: **9:22**
